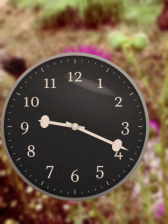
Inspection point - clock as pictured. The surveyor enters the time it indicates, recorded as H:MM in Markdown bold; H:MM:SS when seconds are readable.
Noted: **9:19**
